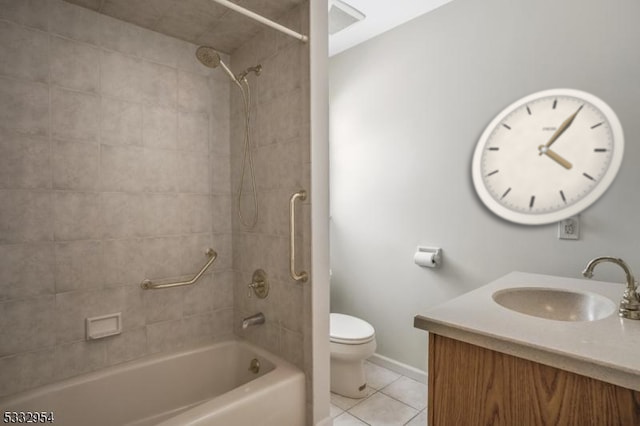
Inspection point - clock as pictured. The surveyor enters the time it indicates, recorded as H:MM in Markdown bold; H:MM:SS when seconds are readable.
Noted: **4:05**
